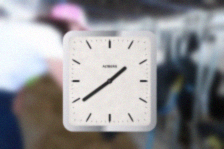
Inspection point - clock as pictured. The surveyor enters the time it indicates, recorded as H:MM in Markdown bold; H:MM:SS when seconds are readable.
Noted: **1:39**
